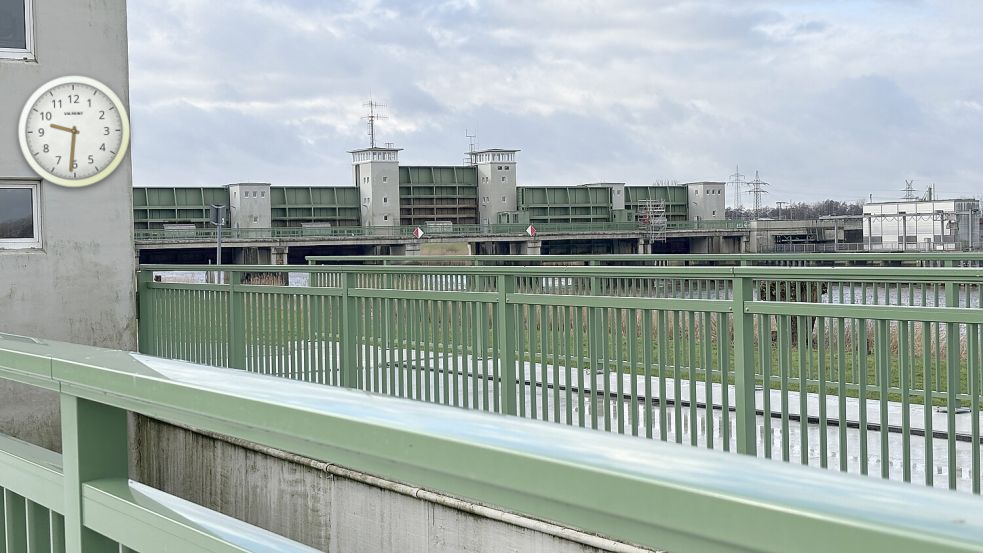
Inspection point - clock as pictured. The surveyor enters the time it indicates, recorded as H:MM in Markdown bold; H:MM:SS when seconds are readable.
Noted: **9:31**
